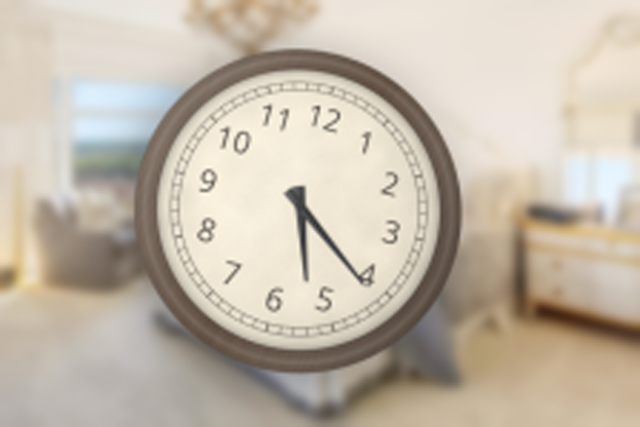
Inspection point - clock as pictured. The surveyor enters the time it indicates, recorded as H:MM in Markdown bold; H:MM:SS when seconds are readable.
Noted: **5:21**
